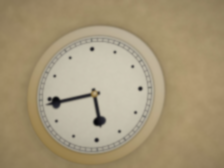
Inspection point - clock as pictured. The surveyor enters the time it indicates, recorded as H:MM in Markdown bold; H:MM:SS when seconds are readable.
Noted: **5:44**
